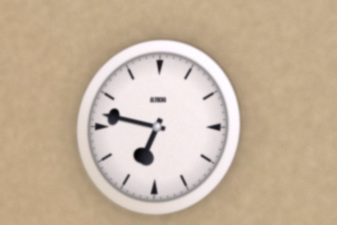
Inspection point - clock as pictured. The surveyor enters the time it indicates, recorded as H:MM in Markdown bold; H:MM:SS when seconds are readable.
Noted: **6:47**
